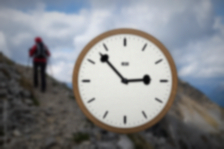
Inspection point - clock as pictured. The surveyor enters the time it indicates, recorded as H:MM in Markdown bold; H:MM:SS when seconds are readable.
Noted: **2:53**
